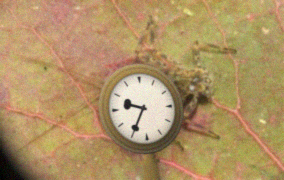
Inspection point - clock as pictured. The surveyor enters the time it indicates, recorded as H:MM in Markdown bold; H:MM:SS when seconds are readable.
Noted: **9:35**
